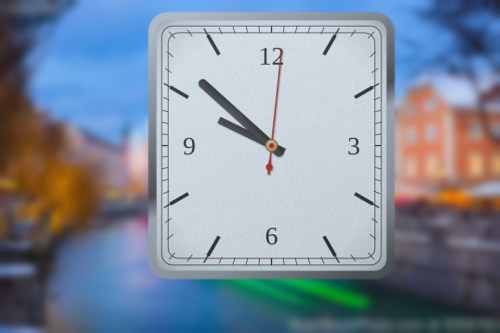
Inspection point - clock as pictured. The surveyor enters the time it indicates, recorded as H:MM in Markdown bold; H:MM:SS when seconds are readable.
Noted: **9:52:01**
